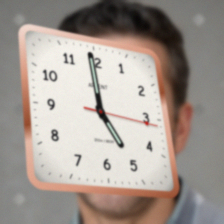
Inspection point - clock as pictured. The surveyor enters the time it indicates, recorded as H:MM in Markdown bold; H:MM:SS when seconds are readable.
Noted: **4:59:16**
